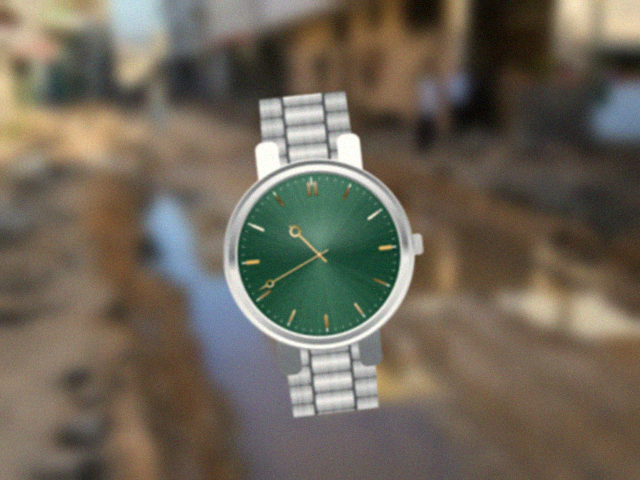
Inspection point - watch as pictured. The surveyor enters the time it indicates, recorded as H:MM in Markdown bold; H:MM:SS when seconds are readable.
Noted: **10:41**
